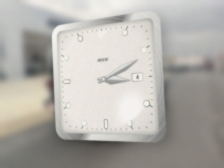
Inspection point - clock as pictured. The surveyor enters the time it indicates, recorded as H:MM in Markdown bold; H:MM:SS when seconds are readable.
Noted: **3:11**
